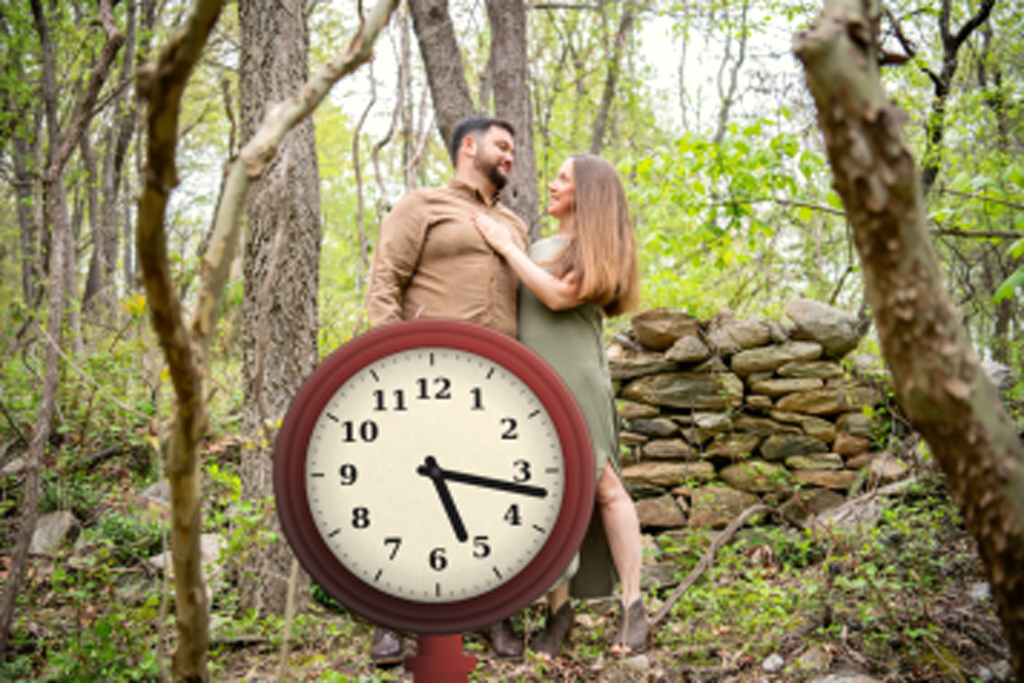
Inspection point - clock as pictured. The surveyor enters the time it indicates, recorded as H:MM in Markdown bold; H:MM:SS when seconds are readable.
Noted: **5:17**
